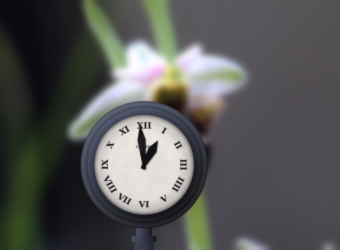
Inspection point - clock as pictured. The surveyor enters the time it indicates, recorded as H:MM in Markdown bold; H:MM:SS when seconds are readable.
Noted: **12:59**
